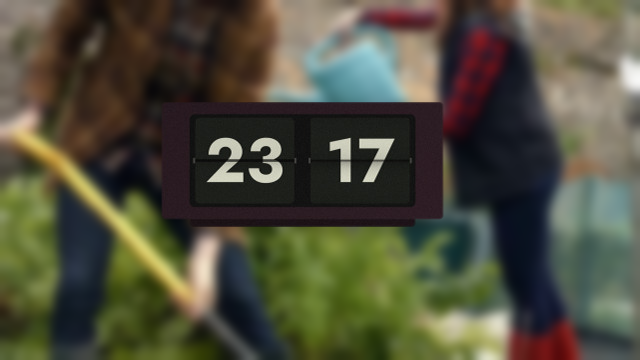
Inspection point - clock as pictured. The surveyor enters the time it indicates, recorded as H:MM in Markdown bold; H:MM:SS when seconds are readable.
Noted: **23:17**
